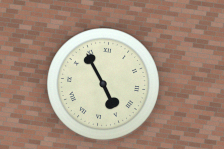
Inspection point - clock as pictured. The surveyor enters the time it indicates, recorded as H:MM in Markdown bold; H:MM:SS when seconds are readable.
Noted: **4:54**
